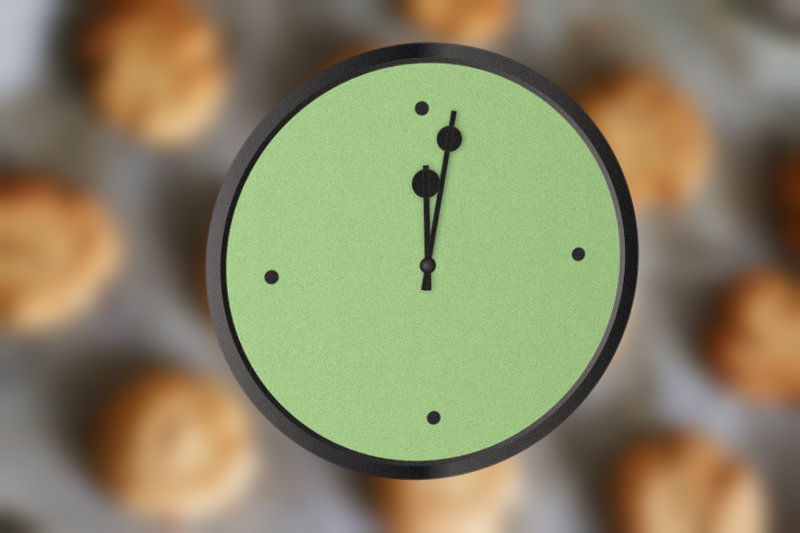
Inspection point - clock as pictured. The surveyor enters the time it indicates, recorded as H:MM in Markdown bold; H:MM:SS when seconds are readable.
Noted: **12:02**
